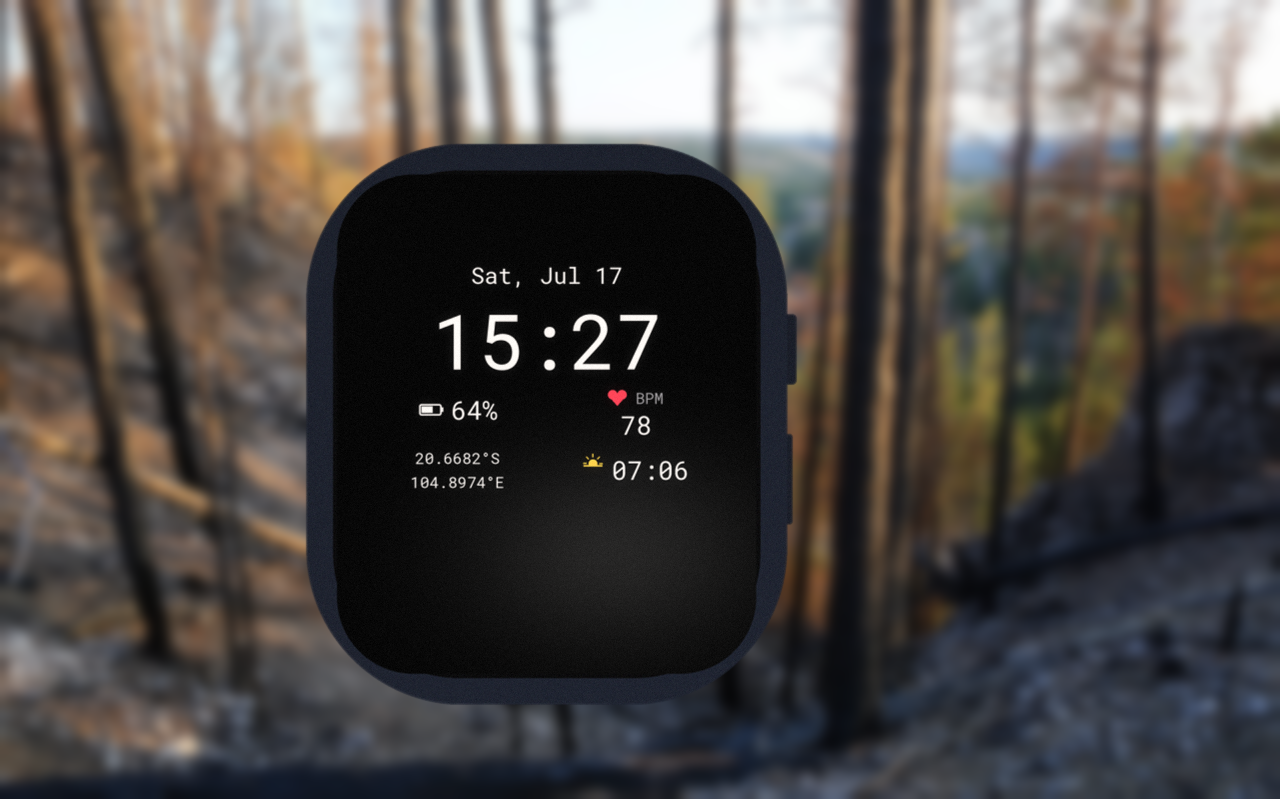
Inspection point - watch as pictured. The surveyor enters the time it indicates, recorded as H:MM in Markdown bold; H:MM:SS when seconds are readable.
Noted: **15:27**
